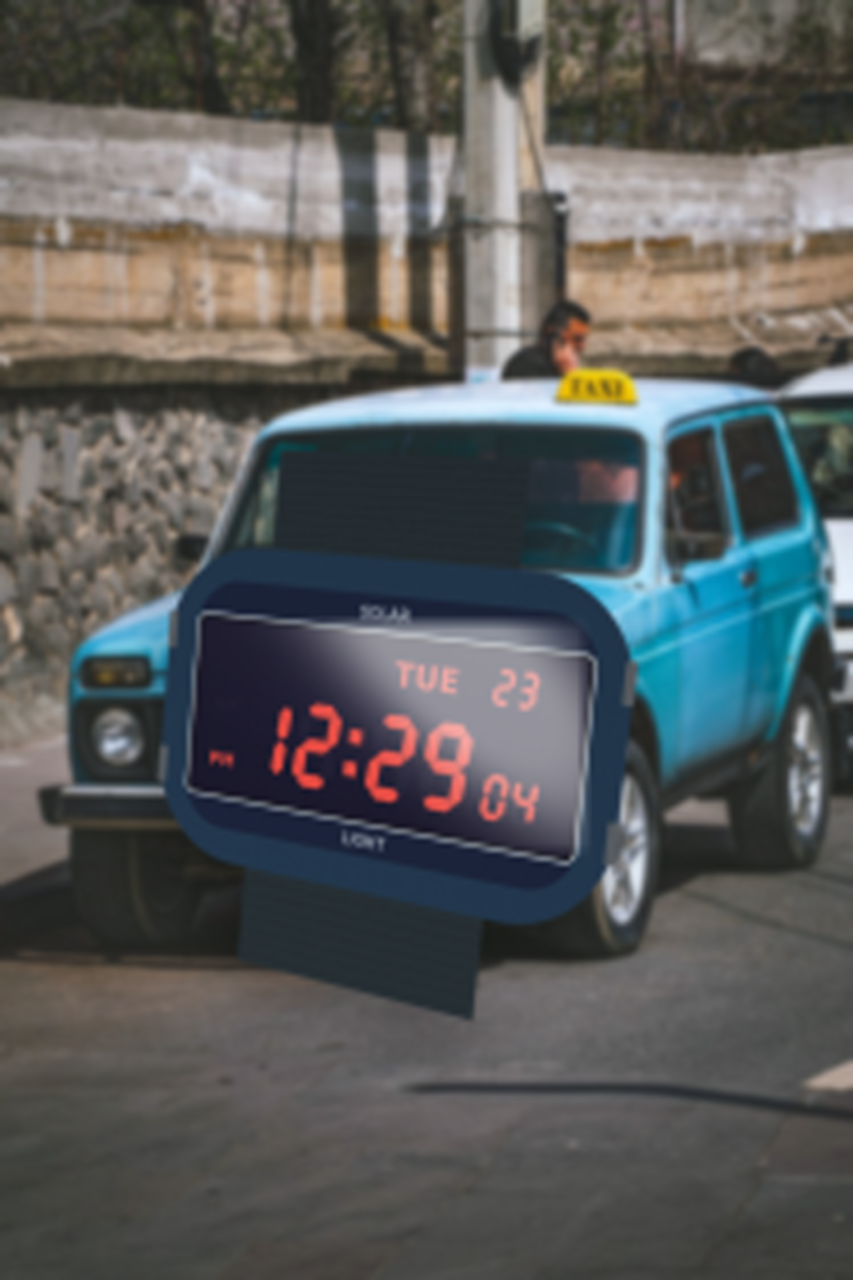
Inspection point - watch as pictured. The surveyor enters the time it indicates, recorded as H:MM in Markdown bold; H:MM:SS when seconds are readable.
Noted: **12:29:04**
